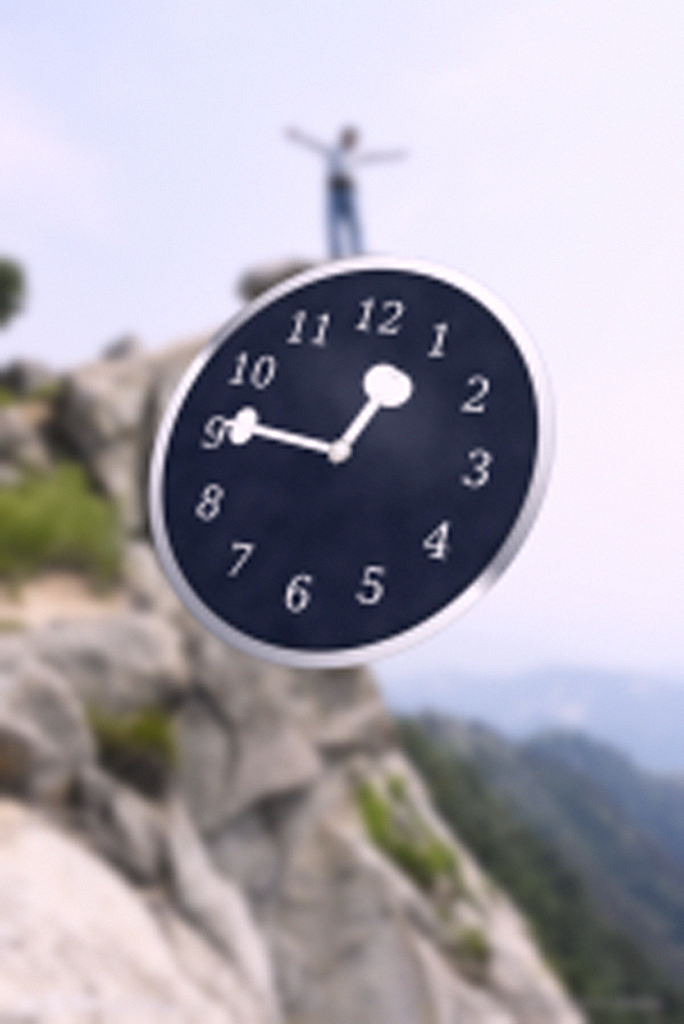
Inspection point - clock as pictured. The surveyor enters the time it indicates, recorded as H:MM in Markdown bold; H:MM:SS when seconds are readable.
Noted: **12:46**
